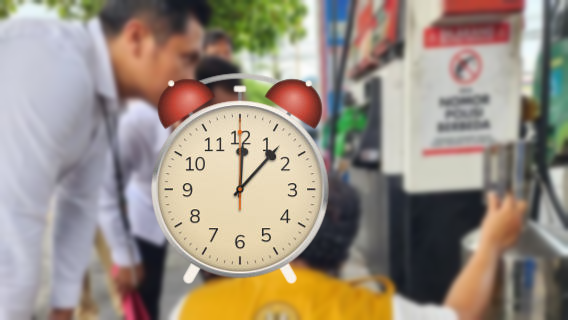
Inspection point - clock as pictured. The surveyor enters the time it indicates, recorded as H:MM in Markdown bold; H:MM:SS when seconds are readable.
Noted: **12:07:00**
